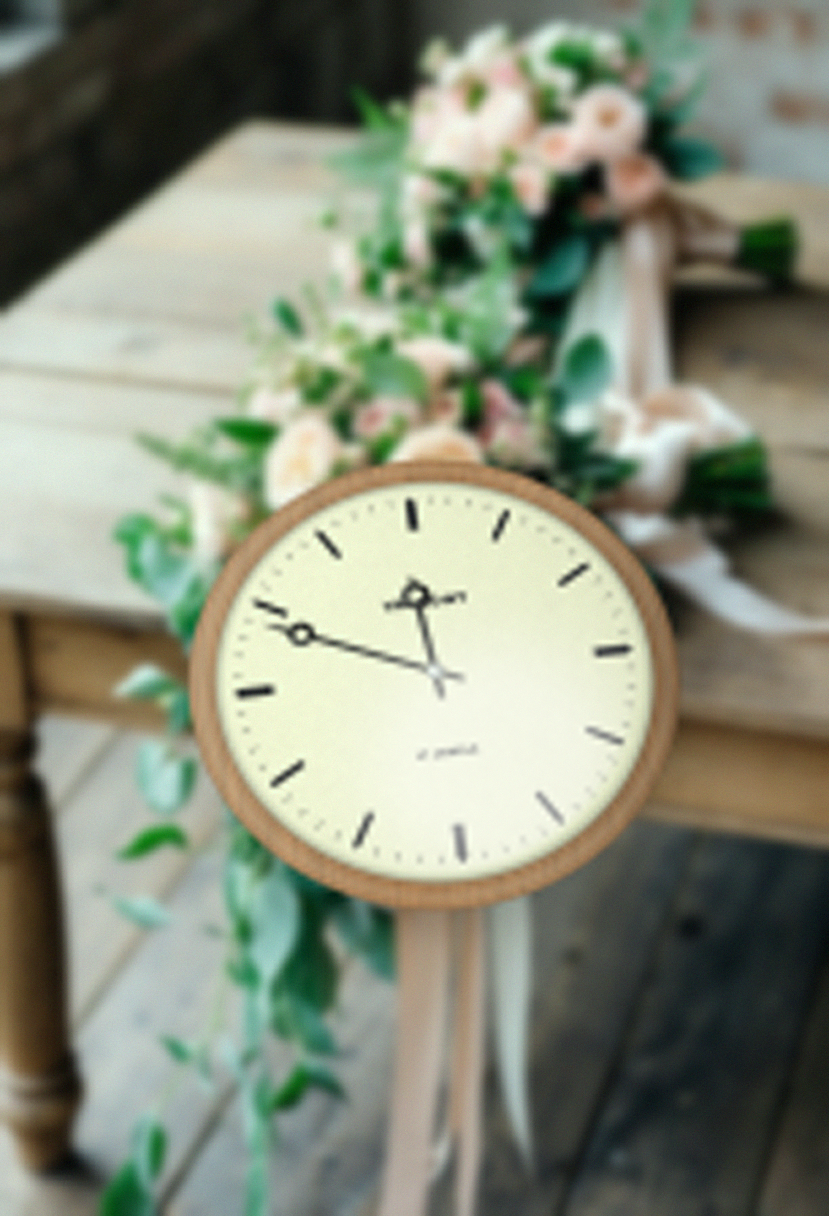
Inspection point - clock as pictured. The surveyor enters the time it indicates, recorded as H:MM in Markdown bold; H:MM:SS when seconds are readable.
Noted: **11:49**
